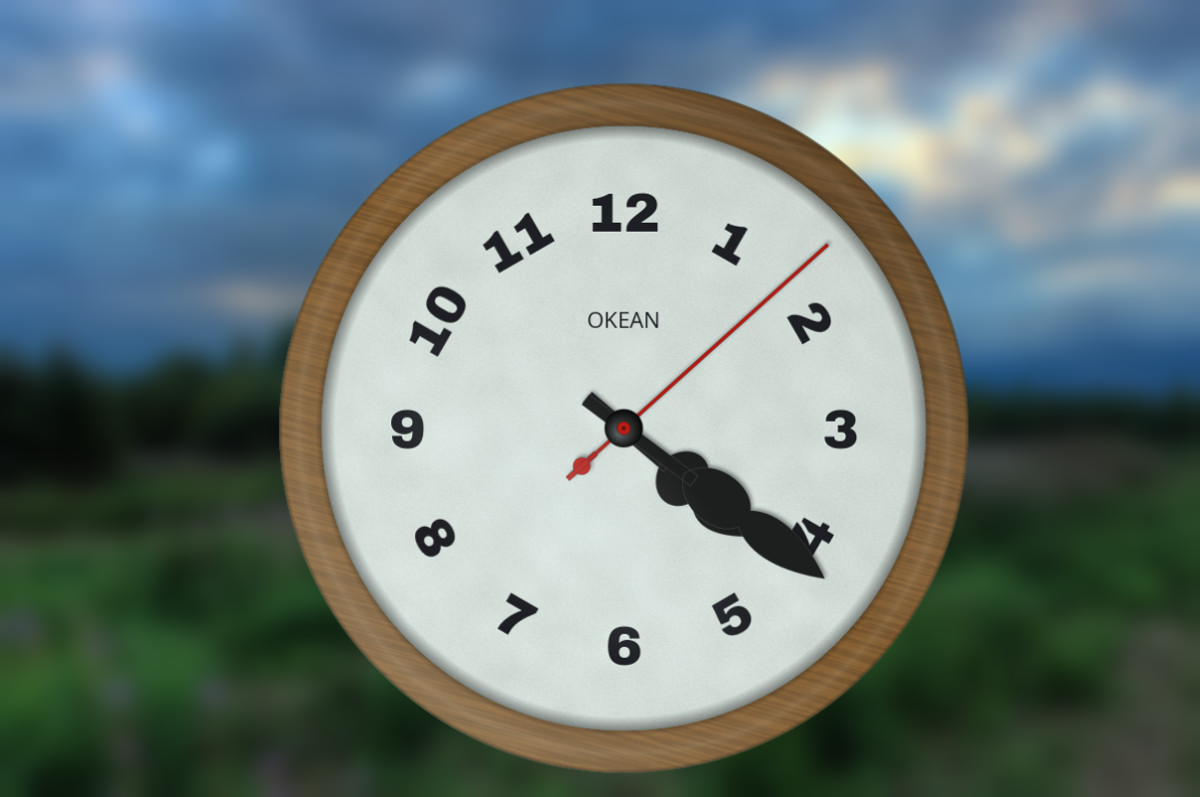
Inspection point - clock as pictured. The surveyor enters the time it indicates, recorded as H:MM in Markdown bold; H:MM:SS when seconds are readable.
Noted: **4:21:08**
